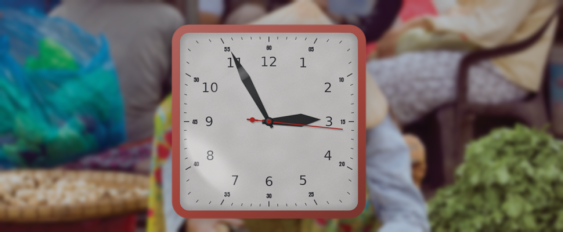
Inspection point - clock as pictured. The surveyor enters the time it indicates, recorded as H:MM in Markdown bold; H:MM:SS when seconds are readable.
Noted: **2:55:16**
